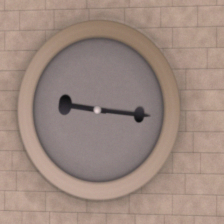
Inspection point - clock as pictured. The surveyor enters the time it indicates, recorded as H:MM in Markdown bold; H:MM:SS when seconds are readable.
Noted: **9:16**
